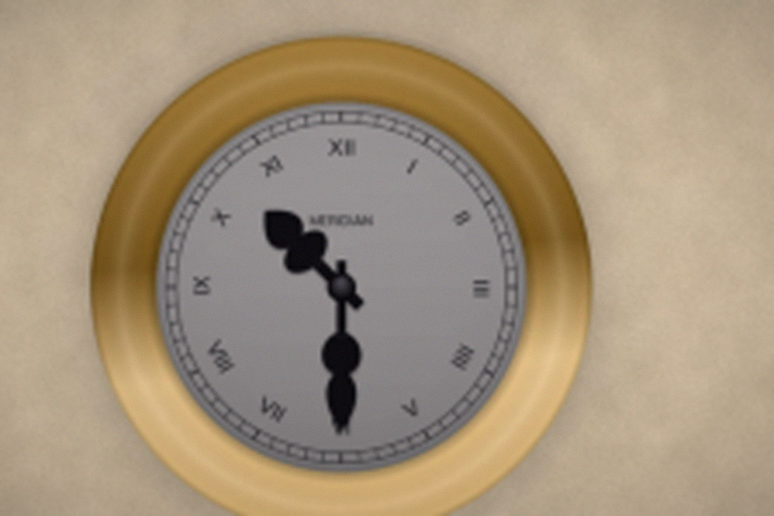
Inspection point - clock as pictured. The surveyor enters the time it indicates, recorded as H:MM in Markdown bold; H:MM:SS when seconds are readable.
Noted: **10:30**
